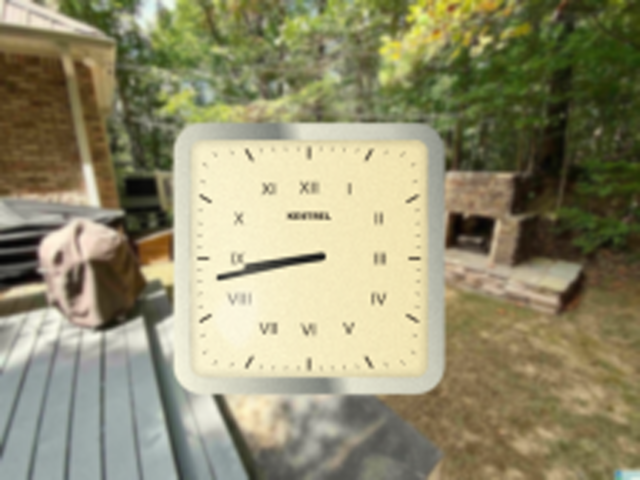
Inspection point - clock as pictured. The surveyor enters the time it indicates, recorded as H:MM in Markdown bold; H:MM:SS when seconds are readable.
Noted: **8:43**
